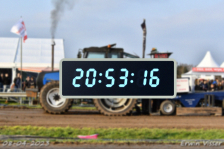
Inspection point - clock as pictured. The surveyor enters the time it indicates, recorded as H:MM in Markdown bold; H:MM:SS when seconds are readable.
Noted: **20:53:16**
